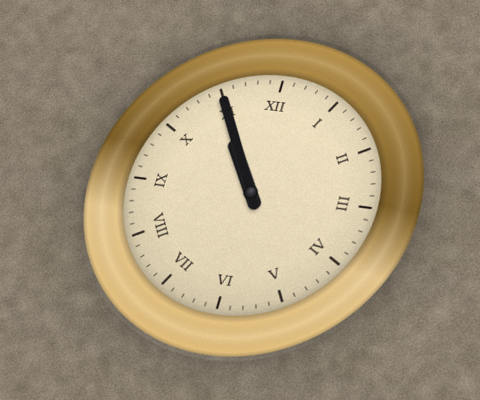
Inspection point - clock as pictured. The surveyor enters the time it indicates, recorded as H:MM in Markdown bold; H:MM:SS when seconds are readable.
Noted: **10:55**
